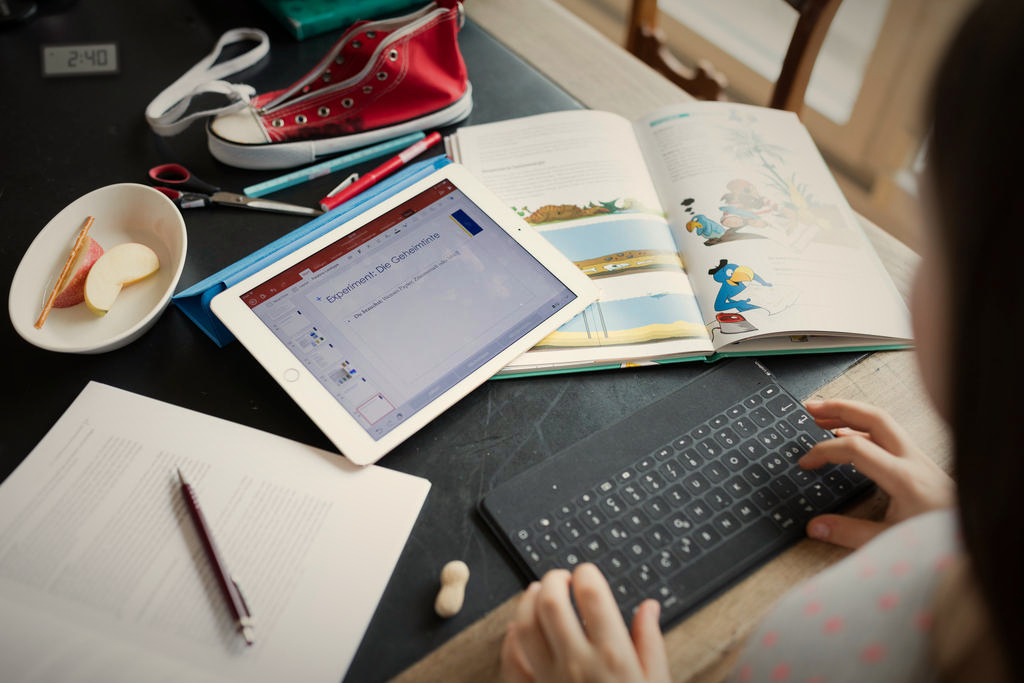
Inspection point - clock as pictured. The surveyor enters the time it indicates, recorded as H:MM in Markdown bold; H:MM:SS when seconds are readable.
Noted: **2:40**
